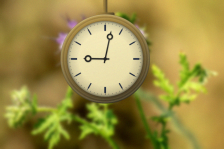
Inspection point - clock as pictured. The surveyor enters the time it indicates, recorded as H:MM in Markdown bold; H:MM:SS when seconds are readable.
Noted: **9:02**
